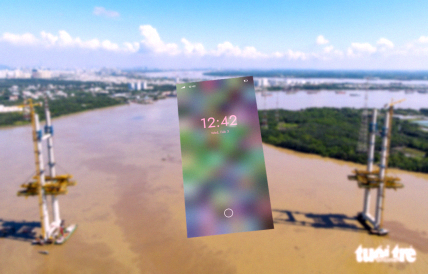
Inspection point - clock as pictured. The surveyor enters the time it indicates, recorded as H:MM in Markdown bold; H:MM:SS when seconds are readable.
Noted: **12:42**
